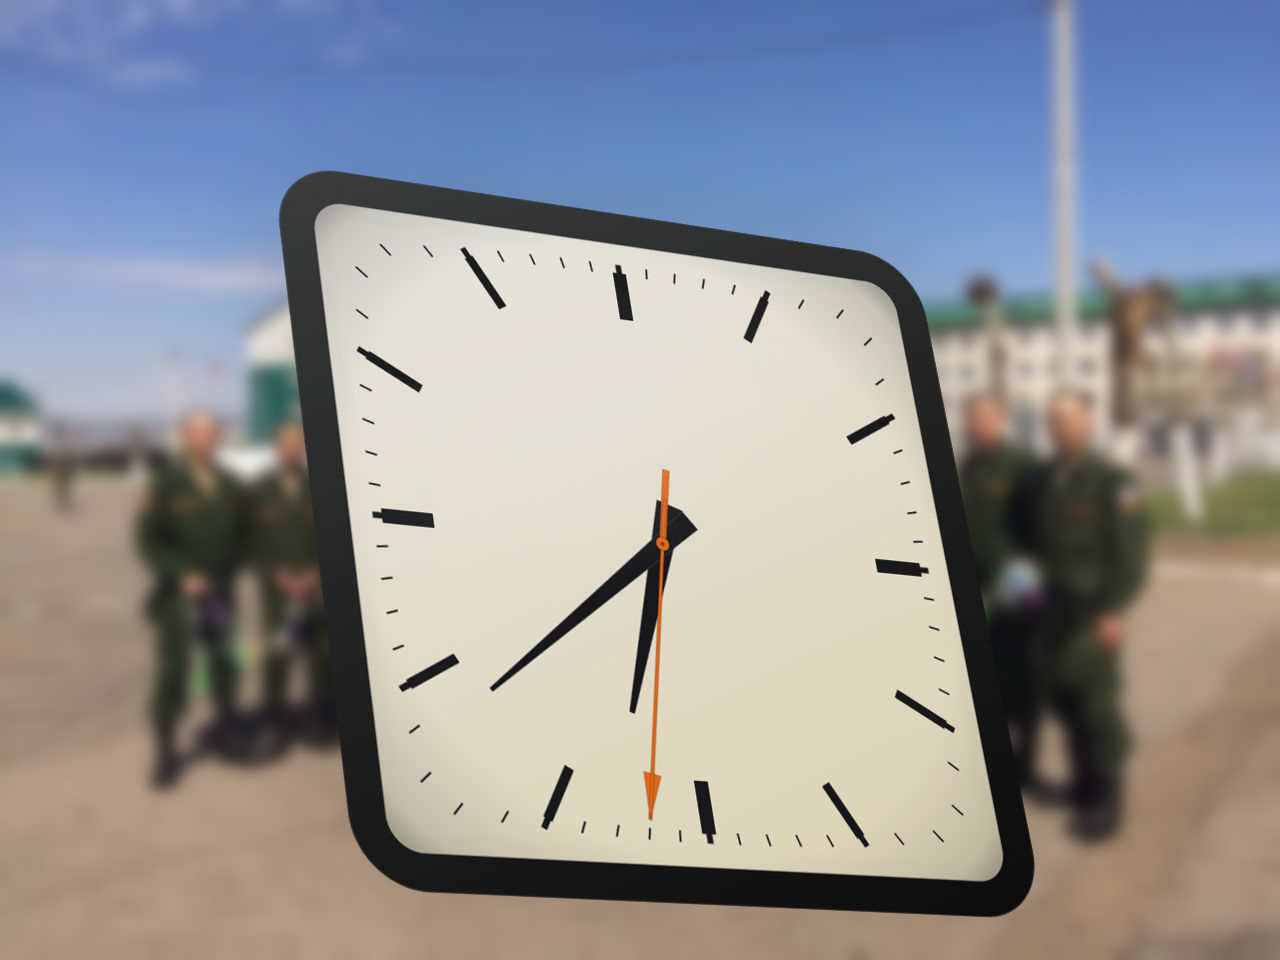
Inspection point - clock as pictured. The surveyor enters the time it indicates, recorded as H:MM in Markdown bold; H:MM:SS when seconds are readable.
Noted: **6:38:32**
